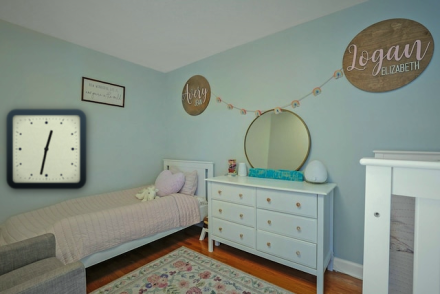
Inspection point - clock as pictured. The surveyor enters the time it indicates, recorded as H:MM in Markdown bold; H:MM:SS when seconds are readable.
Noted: **12:32**
